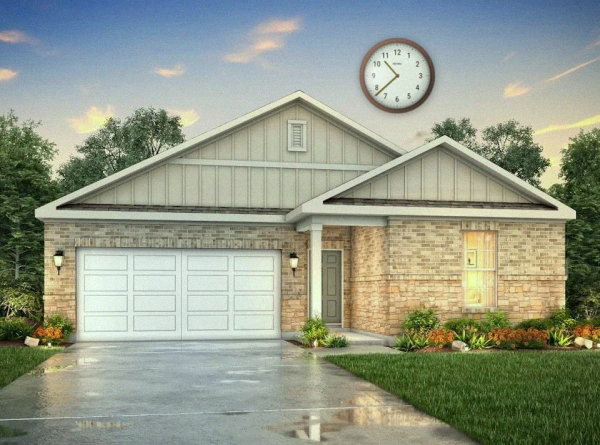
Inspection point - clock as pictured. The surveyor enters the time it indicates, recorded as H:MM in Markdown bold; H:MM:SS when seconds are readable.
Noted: **10:38**
